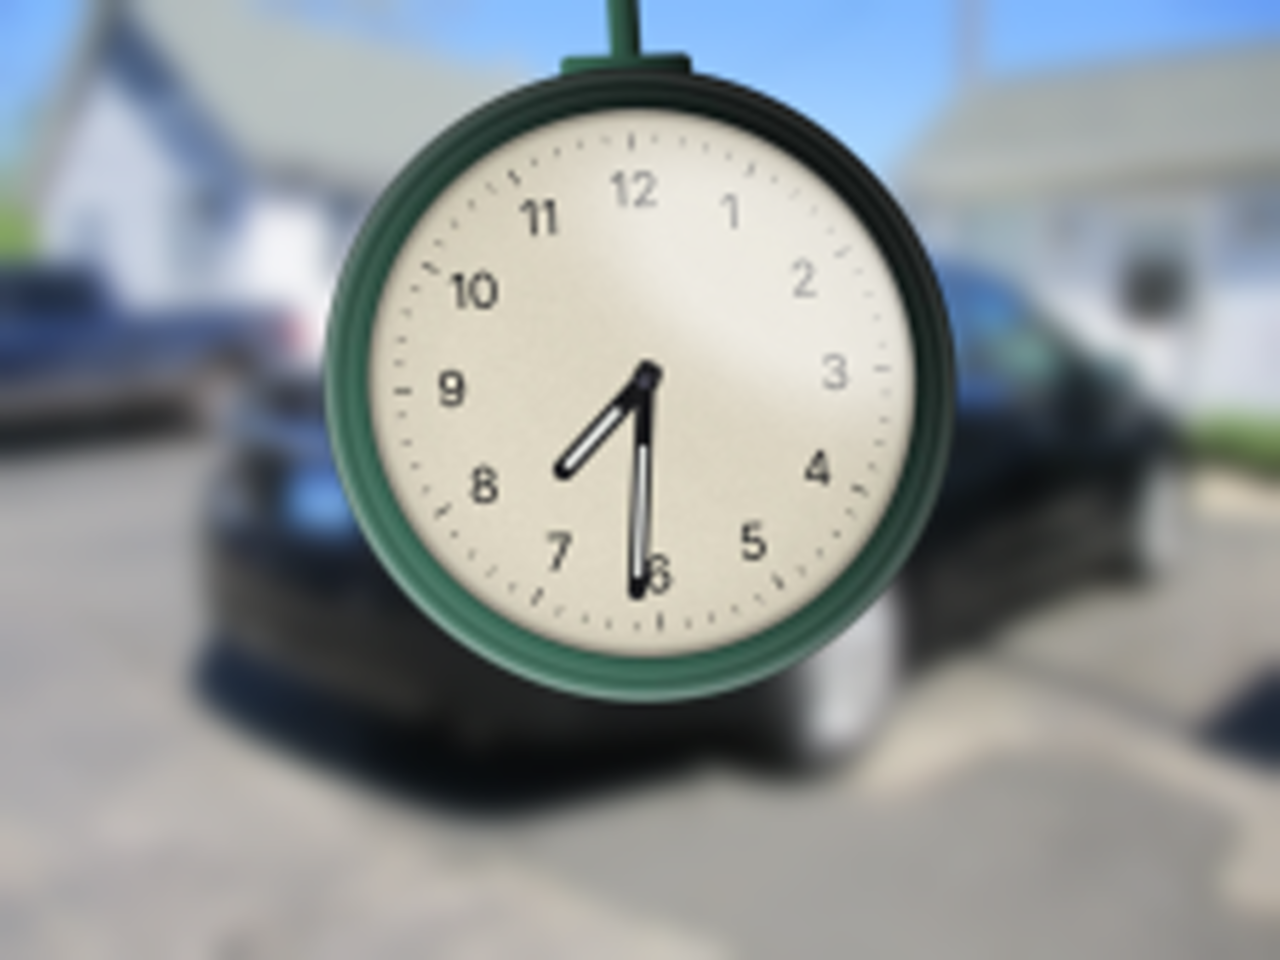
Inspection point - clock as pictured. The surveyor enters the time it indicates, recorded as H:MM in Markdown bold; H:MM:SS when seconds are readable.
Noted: **7:31**
